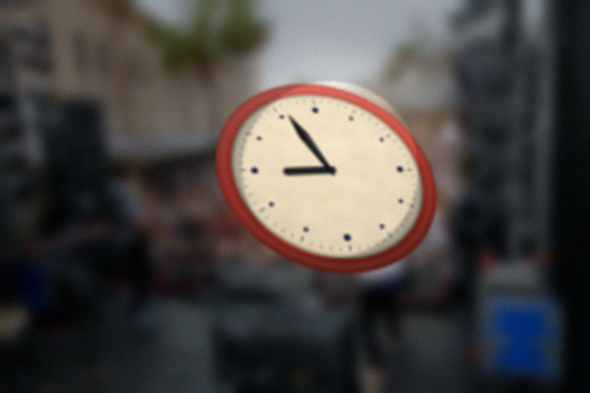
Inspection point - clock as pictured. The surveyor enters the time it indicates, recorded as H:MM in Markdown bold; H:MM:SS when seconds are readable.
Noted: **8:56**
